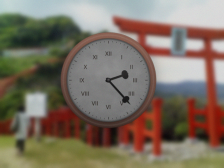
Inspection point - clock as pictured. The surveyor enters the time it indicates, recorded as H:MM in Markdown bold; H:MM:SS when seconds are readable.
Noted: **2:23**
